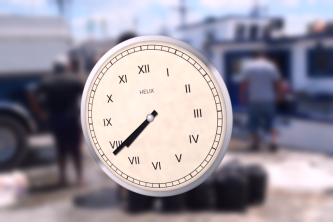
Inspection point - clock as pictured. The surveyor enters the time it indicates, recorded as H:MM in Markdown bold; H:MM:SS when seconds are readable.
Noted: **7:39**
